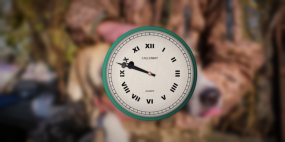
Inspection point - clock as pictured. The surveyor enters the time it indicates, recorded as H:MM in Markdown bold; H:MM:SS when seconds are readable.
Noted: **9:48**
